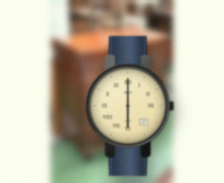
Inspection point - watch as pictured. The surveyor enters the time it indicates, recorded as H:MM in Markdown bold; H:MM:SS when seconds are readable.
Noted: **6:00**
